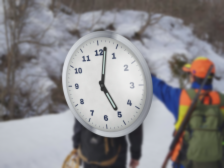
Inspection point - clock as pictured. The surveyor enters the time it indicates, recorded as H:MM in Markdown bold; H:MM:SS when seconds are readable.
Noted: **5:02**
